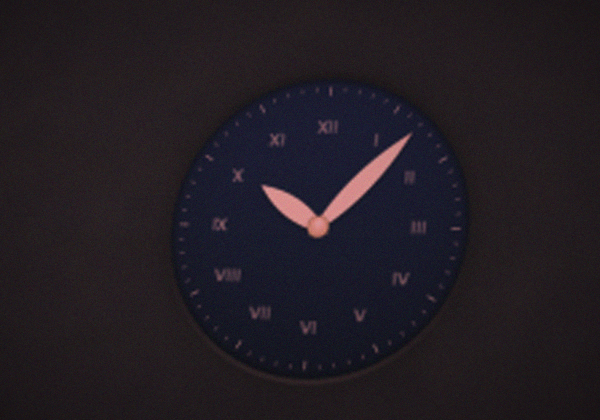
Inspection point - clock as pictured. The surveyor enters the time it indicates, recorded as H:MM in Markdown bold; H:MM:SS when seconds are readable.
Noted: **10:07**
